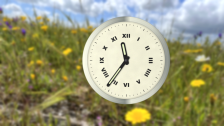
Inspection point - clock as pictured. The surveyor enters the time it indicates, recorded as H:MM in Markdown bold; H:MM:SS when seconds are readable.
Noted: **11:36**
